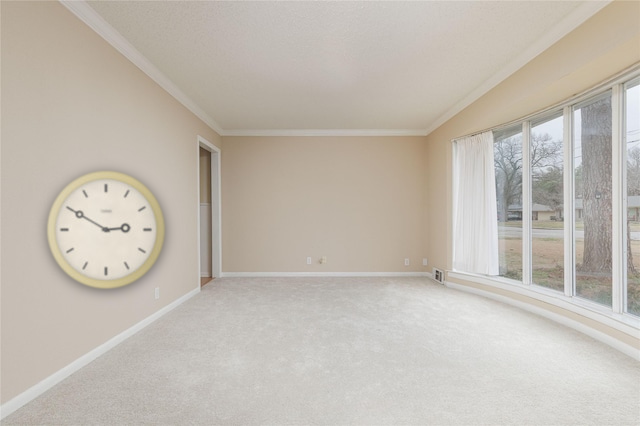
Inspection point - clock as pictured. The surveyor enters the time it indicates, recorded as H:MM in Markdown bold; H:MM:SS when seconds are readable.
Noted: **2:50**
